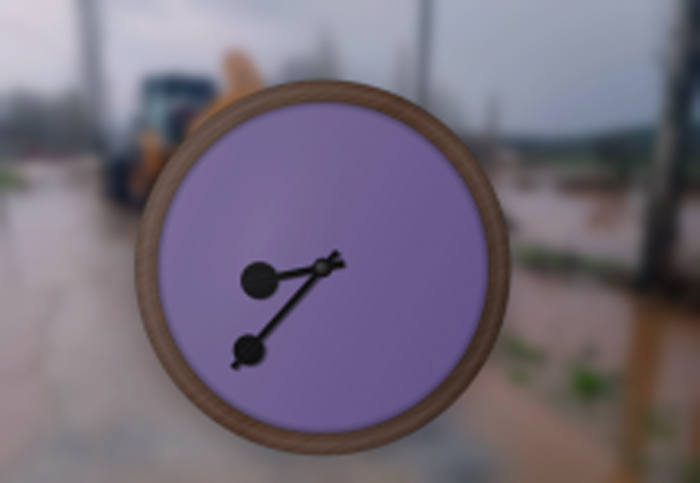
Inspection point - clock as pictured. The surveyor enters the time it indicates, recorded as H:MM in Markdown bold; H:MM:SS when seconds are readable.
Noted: **8:37**
